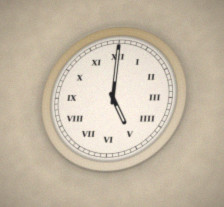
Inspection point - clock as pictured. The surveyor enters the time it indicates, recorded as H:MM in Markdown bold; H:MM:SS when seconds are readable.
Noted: **5:00**
